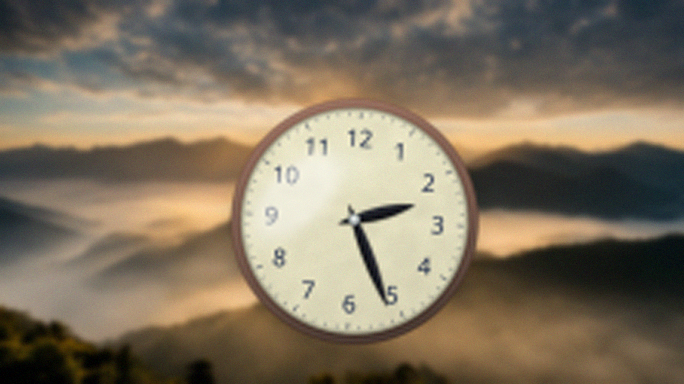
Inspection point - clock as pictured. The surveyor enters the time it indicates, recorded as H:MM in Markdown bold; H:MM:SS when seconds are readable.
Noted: **2:26**
